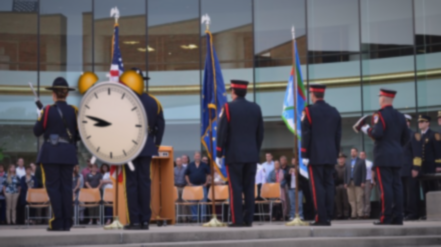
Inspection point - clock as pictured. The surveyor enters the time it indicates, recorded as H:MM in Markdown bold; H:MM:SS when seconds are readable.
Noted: **8:47**
